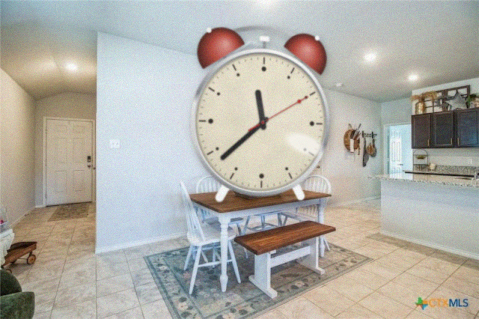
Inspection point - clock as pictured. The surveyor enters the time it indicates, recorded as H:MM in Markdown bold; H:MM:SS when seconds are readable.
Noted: **11:38:10**
